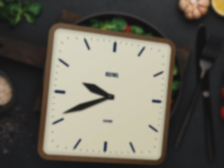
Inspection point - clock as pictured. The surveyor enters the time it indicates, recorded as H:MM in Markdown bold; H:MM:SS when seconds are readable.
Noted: **9:41**
